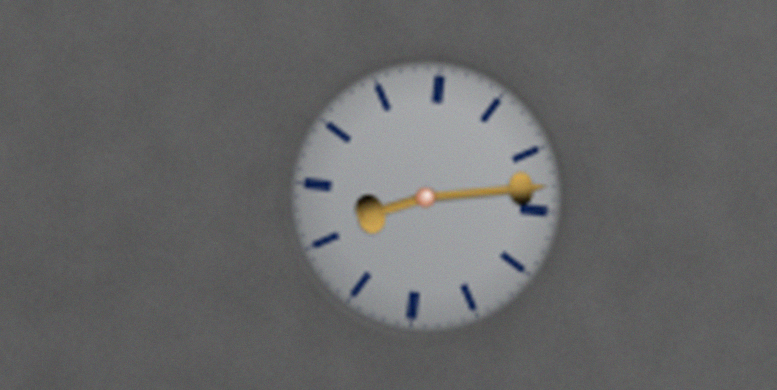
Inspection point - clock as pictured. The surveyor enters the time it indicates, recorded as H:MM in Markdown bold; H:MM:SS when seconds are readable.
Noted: **8:13**
